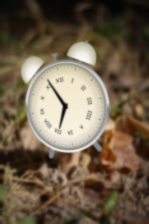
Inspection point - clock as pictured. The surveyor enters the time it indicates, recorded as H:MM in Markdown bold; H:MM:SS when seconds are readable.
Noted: **6:56**
